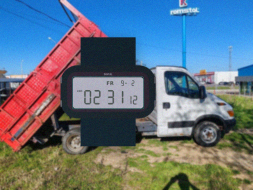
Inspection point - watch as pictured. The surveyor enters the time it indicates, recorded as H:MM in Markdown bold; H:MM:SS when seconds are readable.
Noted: **2:31:12**
